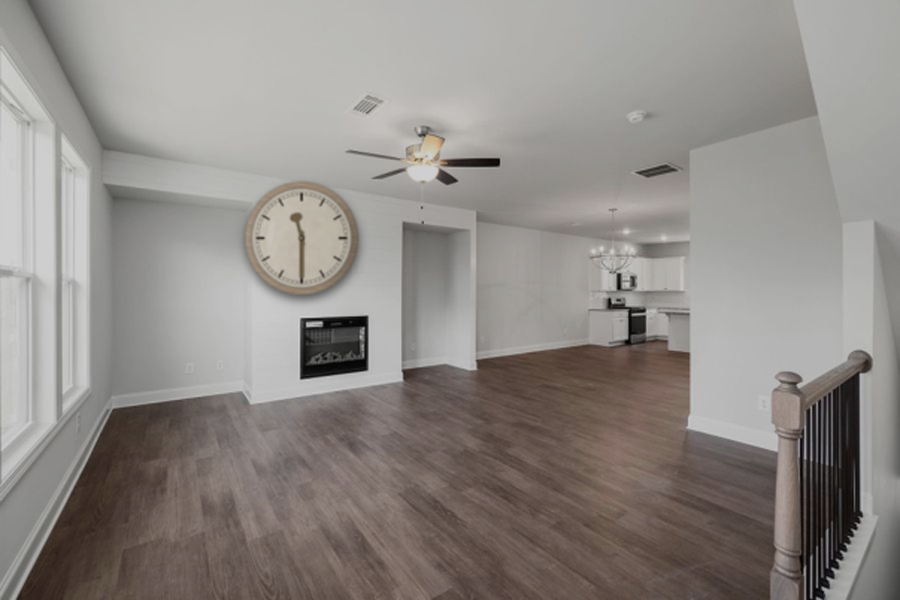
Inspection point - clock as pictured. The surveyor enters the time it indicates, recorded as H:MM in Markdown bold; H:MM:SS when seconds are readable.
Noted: **11:30**
